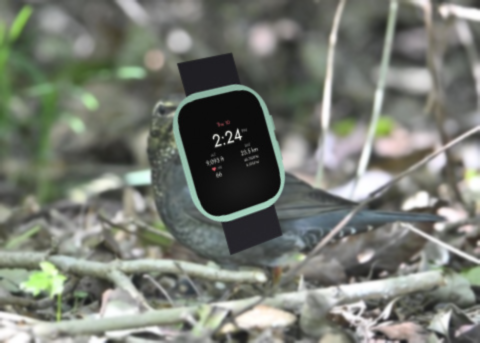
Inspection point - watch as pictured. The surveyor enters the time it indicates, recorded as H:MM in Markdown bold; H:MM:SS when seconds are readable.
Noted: **2:24**
